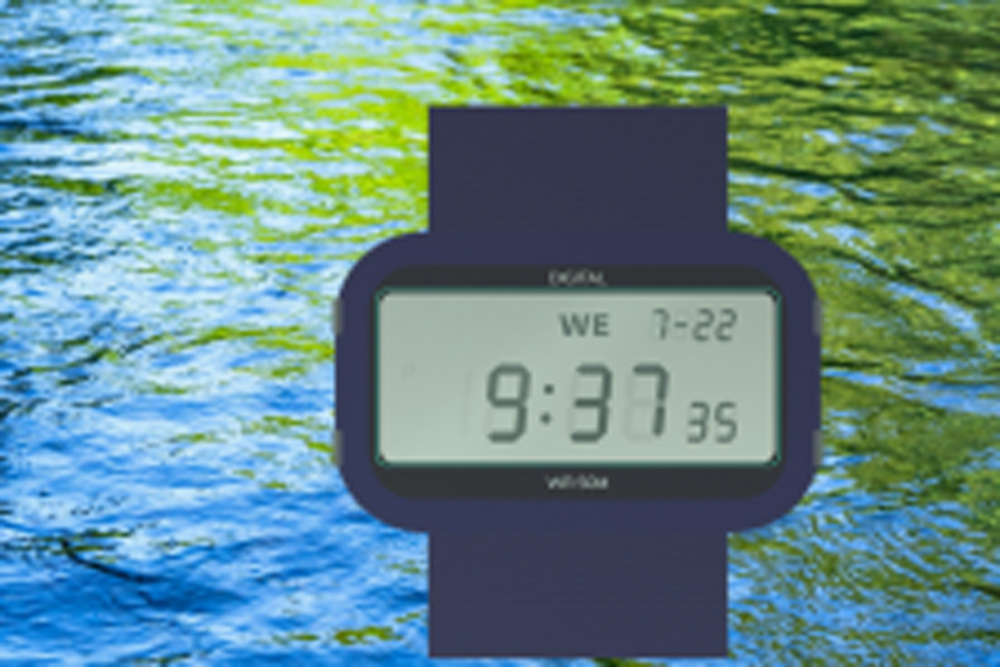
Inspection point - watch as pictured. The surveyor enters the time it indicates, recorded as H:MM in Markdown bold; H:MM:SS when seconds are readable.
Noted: **9:37:35**
